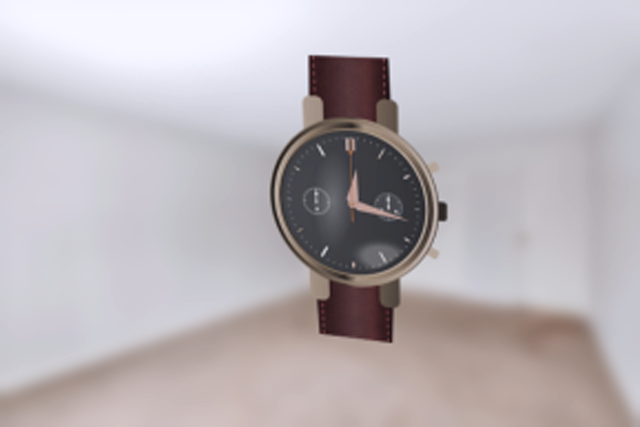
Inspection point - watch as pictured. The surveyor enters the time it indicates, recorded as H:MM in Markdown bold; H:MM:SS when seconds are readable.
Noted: **12:17**
